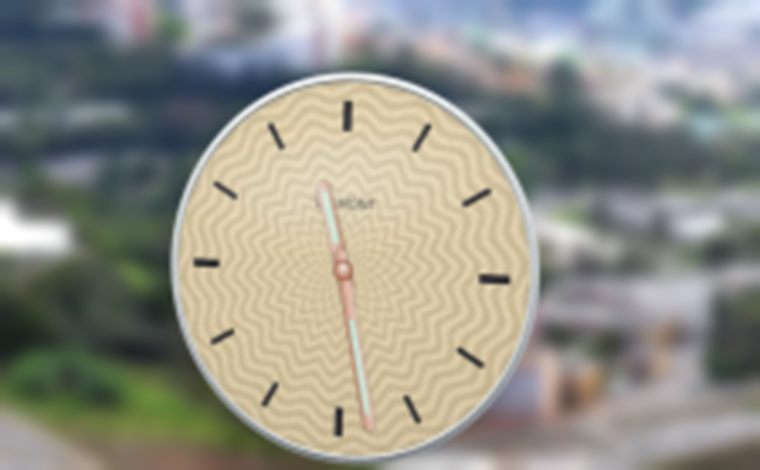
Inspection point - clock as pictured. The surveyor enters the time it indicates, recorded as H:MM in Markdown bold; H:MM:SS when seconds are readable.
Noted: **11:28**
